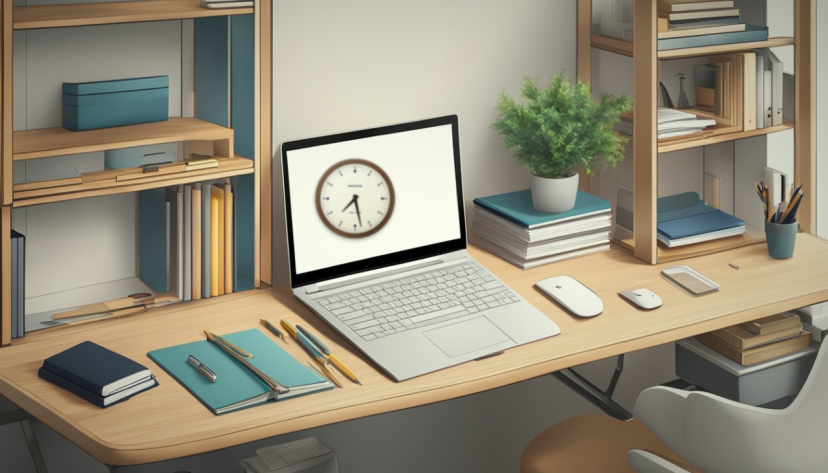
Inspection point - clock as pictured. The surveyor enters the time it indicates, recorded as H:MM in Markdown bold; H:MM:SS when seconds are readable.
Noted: **7:28**
